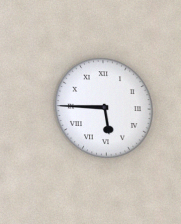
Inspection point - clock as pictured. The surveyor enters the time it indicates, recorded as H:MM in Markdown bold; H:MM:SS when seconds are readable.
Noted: **5:45**
